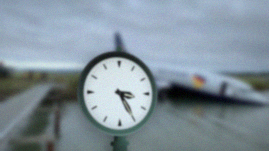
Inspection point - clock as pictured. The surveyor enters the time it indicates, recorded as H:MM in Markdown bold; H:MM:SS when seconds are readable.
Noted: **3:25**
